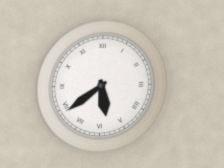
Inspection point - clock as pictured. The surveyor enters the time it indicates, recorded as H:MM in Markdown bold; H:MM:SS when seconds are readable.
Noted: **5:39**
